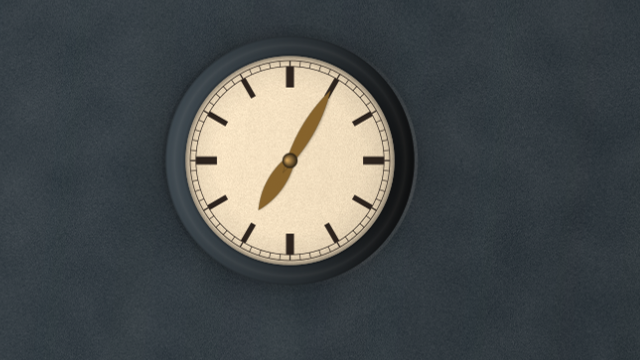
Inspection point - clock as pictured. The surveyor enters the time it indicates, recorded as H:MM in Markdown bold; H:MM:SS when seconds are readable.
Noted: **7:05**
